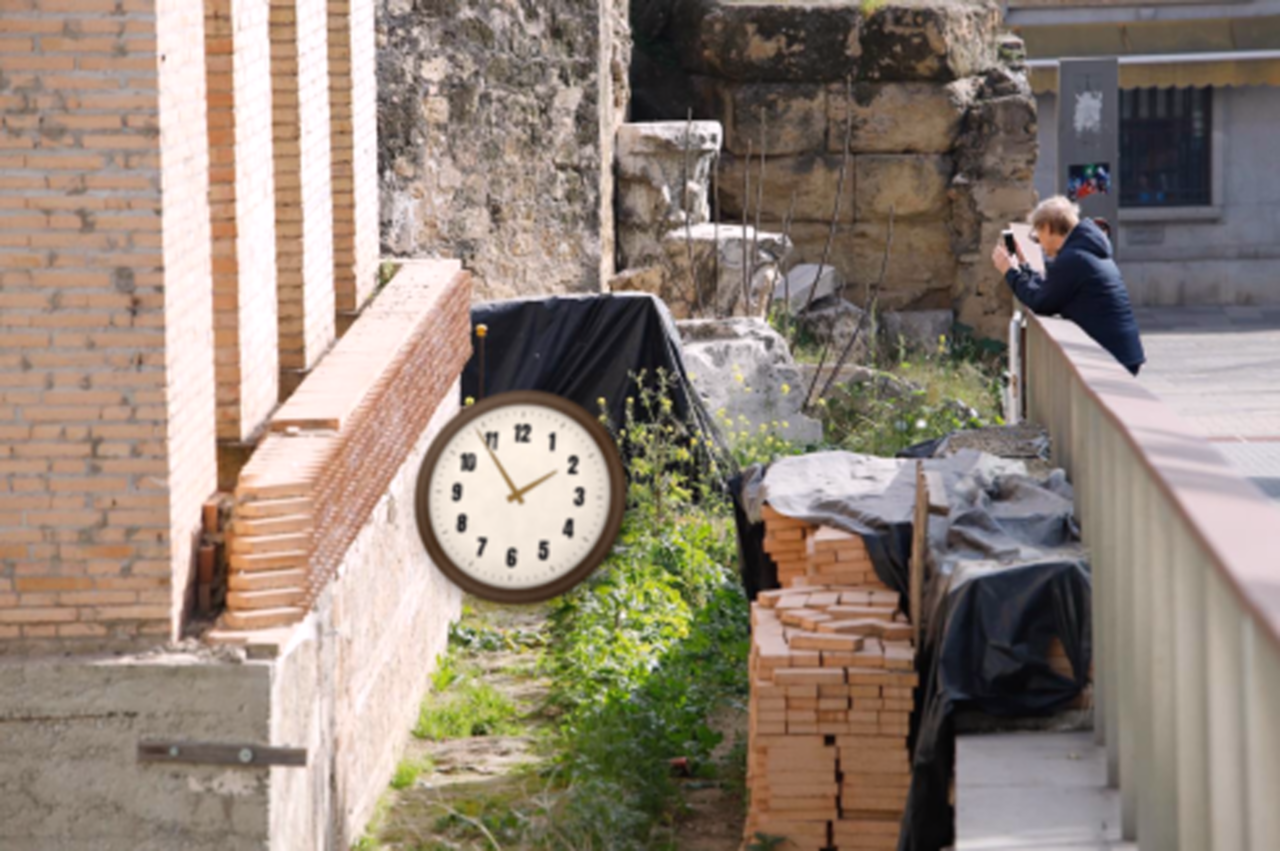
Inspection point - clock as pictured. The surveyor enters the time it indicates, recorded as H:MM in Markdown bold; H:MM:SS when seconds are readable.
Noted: **1:54**
